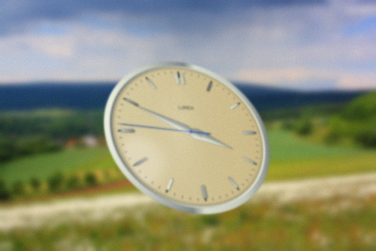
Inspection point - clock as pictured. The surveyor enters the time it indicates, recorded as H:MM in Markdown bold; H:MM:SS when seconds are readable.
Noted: **3:49:46**
